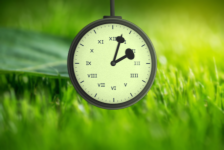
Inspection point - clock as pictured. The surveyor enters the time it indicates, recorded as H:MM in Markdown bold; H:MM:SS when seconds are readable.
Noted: **2:03**
